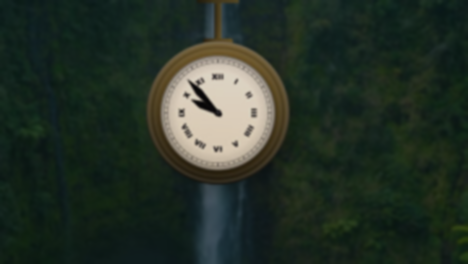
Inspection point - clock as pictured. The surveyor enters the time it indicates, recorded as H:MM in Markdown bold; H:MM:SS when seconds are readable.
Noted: **9:53**
